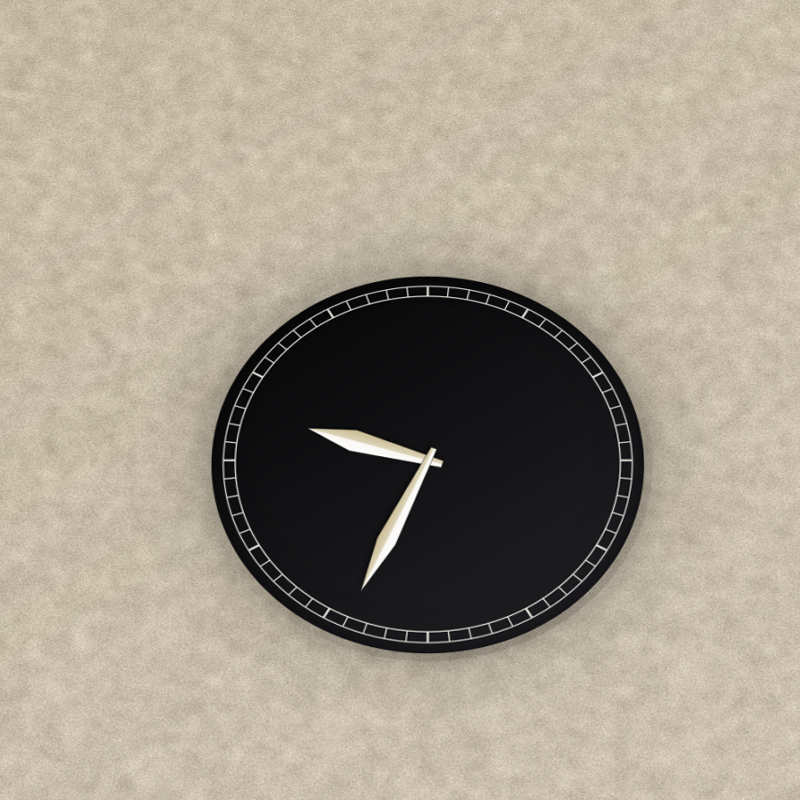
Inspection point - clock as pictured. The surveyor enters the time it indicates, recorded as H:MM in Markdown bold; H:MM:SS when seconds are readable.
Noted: **9:34**
